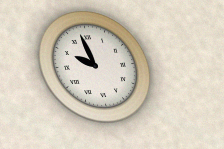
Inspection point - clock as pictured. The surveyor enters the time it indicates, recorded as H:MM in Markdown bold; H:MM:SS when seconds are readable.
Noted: **9:58**
